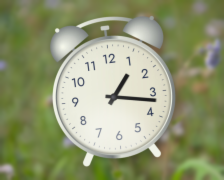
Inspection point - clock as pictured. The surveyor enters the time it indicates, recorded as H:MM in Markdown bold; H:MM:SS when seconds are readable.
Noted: **1:17**
